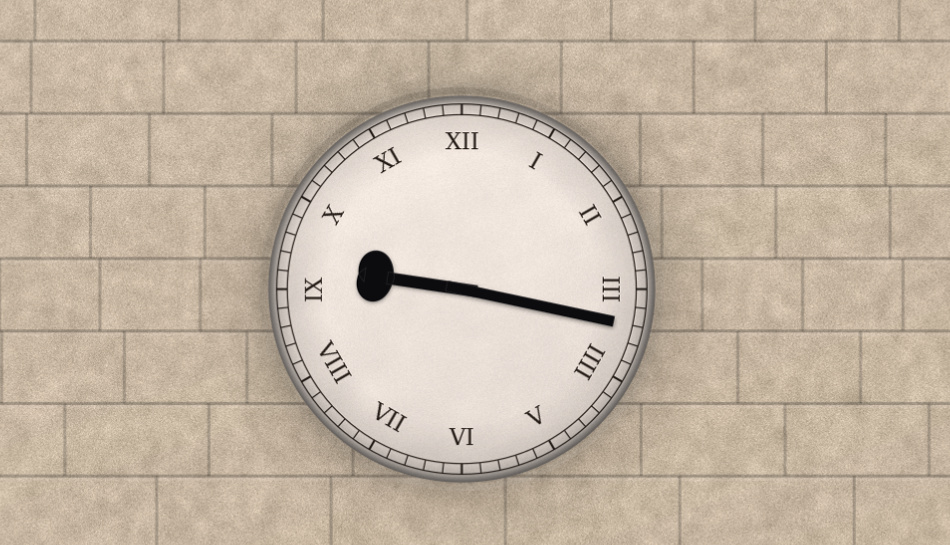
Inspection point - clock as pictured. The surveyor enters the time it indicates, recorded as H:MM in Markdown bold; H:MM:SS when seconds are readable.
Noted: **9:17**
